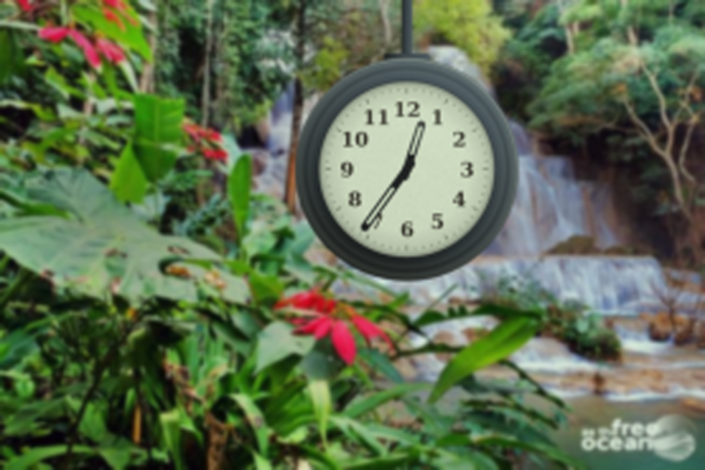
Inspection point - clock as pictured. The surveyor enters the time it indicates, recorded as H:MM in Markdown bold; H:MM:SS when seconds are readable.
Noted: **12:36**
